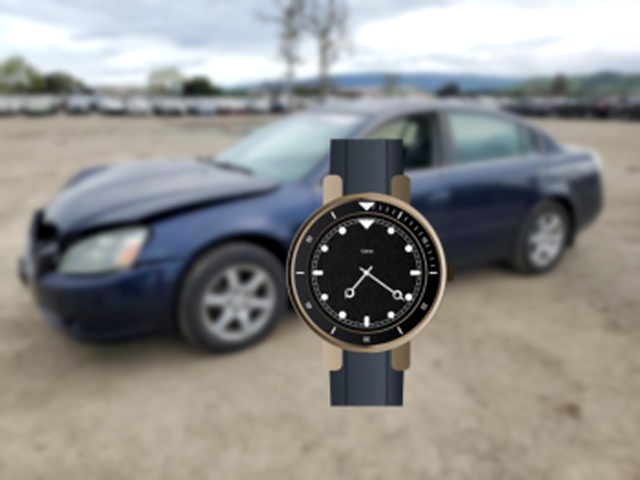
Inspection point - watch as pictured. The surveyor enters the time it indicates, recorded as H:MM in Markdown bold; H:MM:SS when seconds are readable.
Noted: **7:21**
